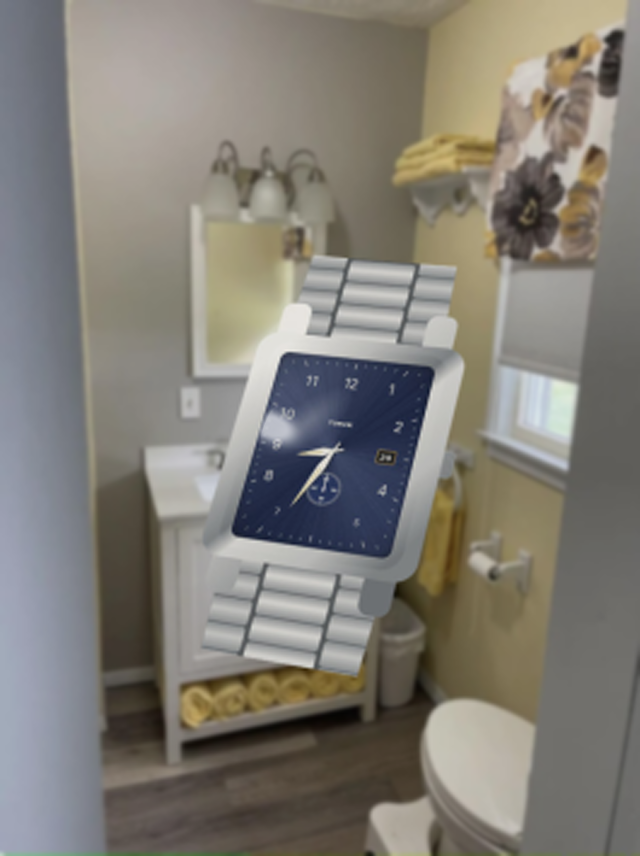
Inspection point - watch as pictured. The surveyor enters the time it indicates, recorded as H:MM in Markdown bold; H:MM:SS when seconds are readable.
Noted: **8:34**
